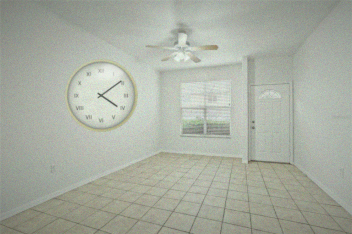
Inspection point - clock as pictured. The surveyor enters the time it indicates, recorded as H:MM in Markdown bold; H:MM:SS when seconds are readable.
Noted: **4:09**
